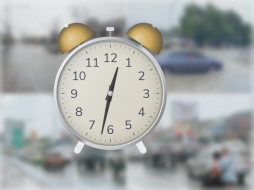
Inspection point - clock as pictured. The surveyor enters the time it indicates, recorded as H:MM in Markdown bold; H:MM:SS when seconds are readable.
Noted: **12:32**
